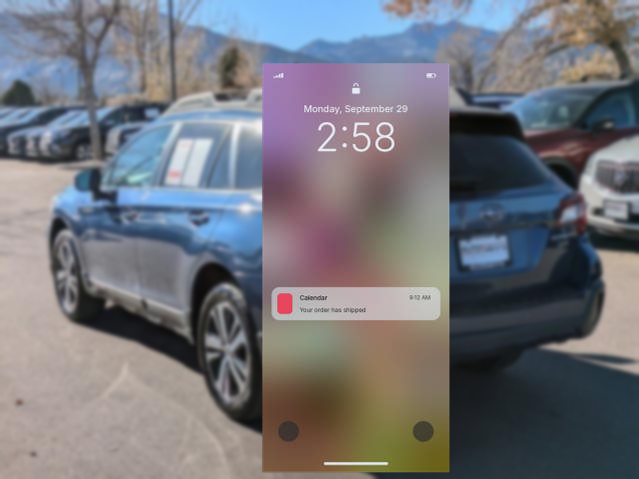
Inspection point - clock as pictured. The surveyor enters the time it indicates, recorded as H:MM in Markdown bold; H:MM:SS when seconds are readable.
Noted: **2:58**
